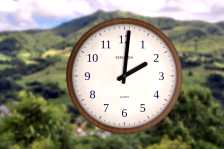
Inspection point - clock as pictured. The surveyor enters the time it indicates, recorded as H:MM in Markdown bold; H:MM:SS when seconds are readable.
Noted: **2:01**
